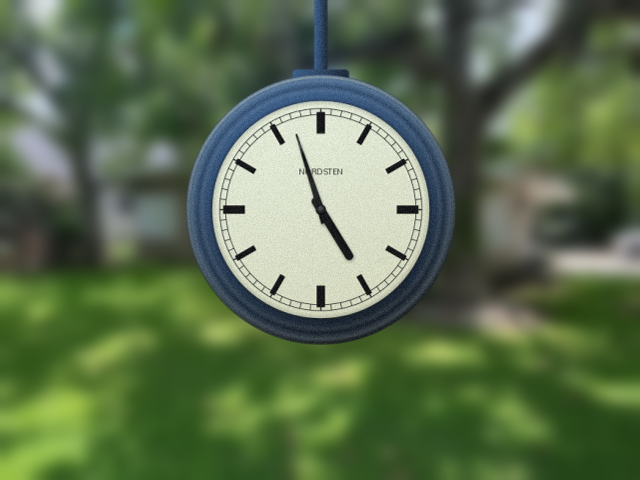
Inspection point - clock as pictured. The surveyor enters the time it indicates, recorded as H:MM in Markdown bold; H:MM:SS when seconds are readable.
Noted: **4:57**
